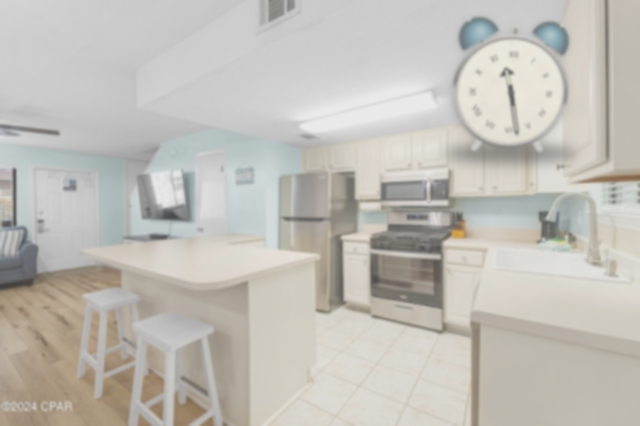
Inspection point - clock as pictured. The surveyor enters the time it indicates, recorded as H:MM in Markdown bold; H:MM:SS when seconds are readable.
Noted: **11:28**
